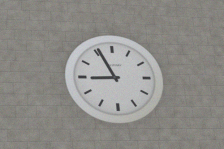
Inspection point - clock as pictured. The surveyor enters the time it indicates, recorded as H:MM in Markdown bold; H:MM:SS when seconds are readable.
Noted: **8:56**
